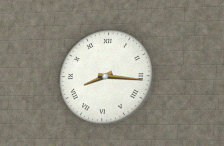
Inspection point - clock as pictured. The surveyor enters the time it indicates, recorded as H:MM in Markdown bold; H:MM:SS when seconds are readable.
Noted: **8:16**
